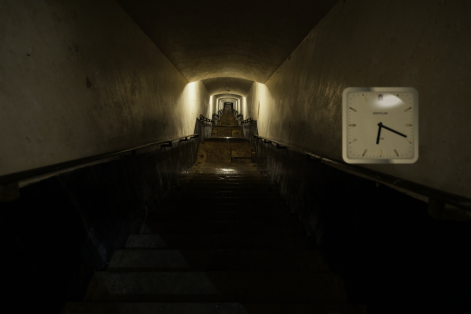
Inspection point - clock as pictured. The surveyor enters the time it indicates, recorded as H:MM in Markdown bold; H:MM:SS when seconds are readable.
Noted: **6:19**
